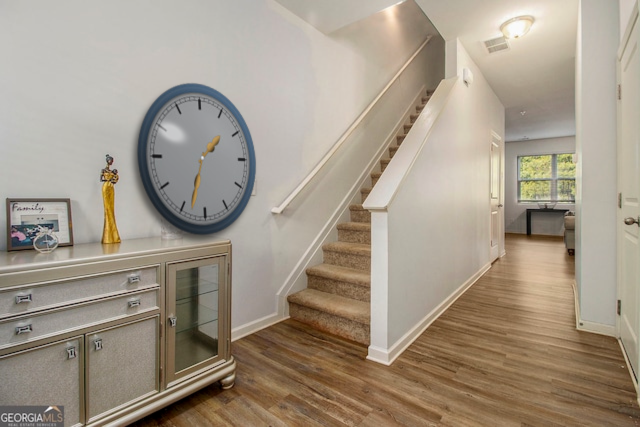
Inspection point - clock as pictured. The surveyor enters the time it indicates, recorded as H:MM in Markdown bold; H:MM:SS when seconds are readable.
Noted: **1:33**
